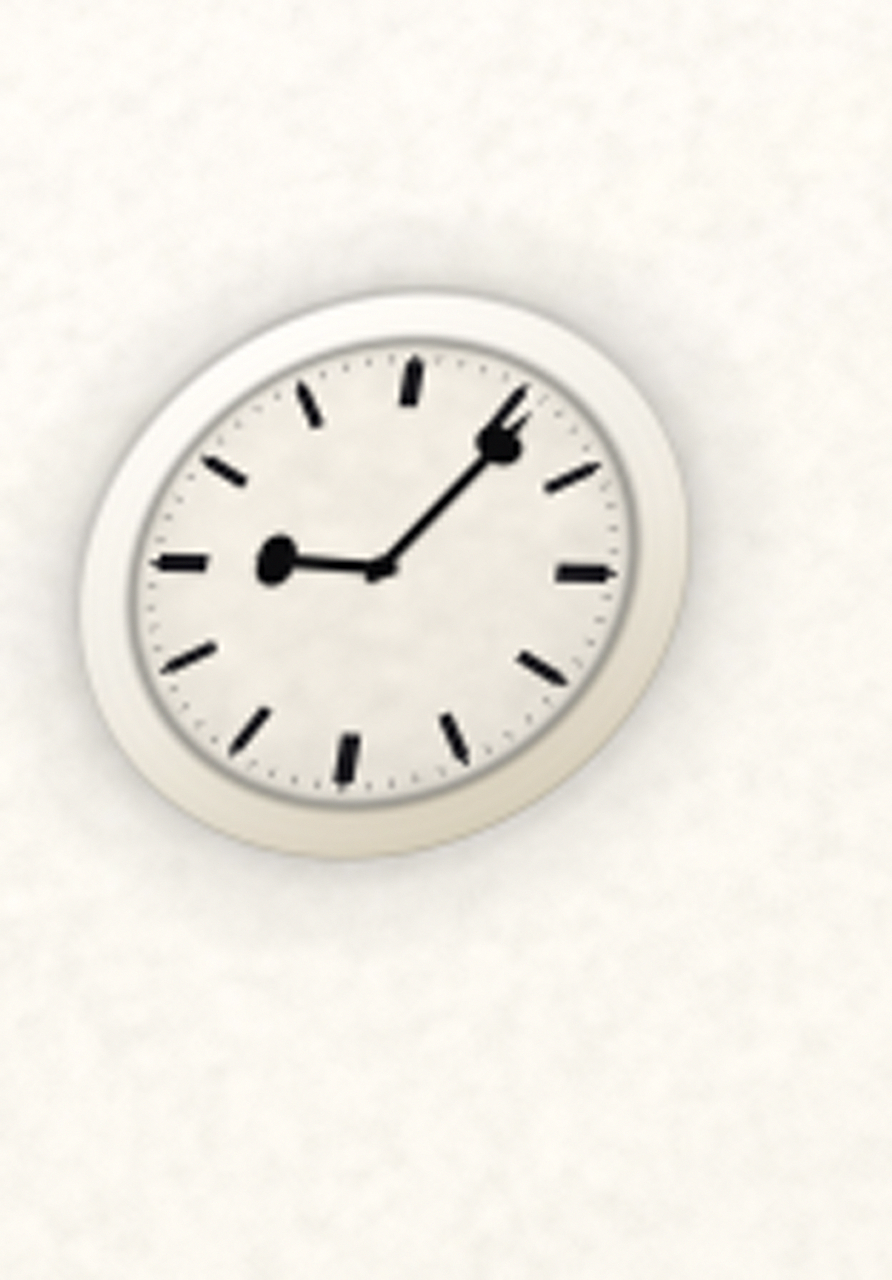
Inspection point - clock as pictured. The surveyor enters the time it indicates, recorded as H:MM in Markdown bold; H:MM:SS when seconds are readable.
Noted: **9:06**
